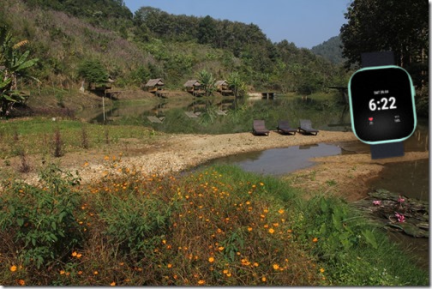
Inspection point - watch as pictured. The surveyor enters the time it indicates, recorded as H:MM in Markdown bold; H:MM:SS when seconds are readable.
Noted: **6:22**
